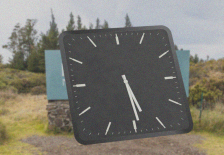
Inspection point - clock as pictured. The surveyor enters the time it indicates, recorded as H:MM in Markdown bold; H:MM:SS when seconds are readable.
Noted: **5:29**
